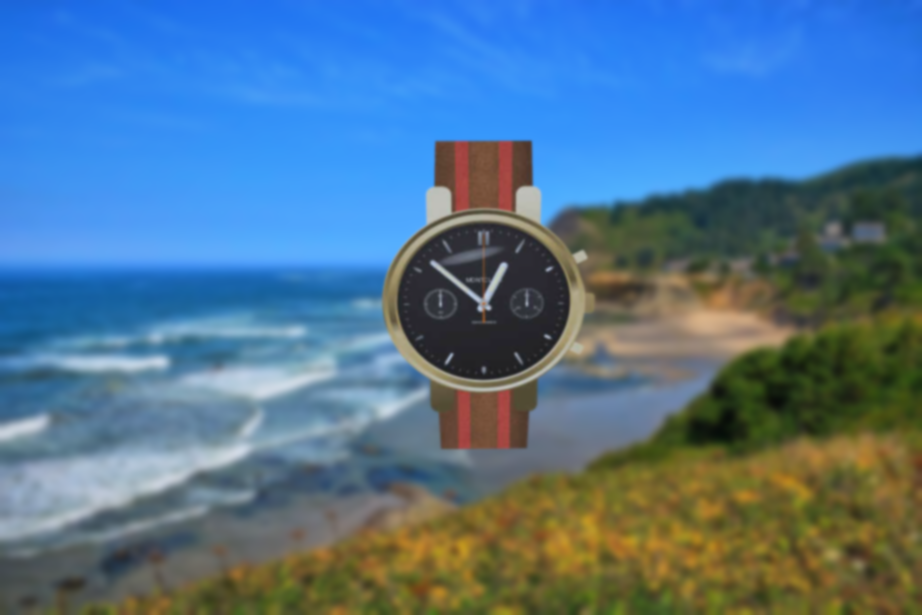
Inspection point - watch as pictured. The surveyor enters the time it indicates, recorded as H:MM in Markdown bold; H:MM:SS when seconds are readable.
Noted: **12:52**
